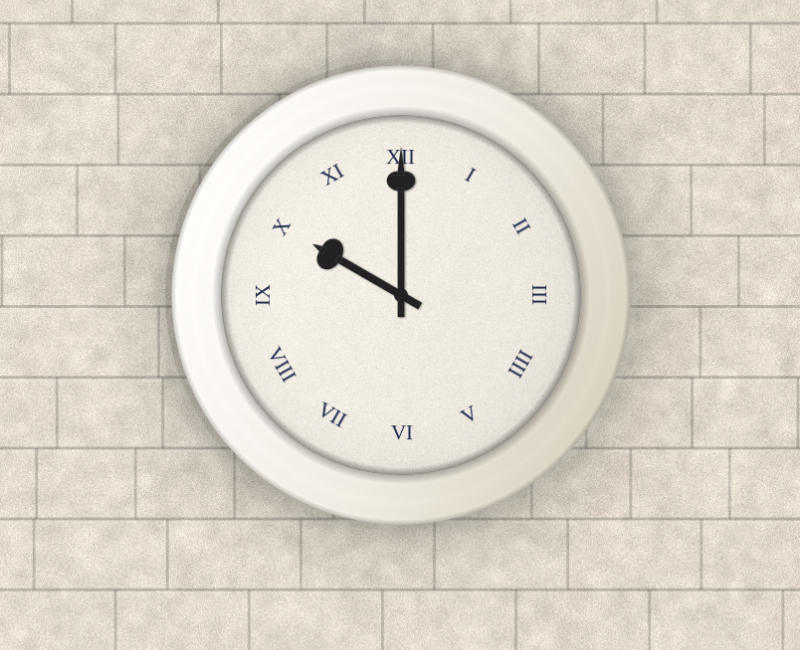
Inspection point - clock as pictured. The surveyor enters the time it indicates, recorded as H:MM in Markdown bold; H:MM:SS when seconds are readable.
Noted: **10:00**
